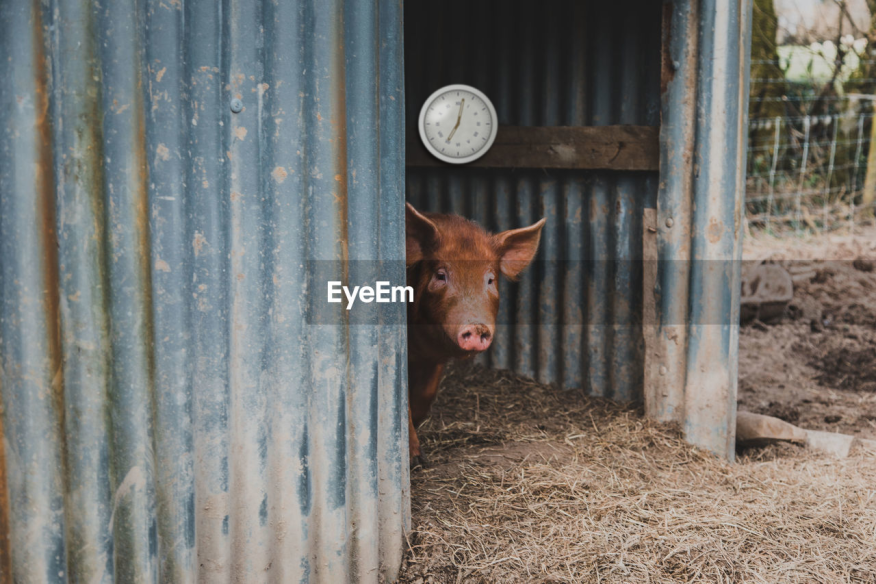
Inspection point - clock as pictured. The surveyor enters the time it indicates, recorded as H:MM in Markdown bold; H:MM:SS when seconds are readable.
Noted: **7:02**
